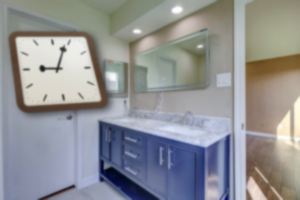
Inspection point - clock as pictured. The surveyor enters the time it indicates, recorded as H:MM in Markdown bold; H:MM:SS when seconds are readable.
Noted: **9:04**
